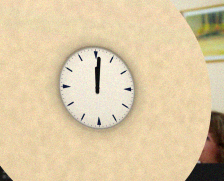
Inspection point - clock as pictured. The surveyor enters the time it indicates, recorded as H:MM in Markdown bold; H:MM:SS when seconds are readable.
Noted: **12:01**
